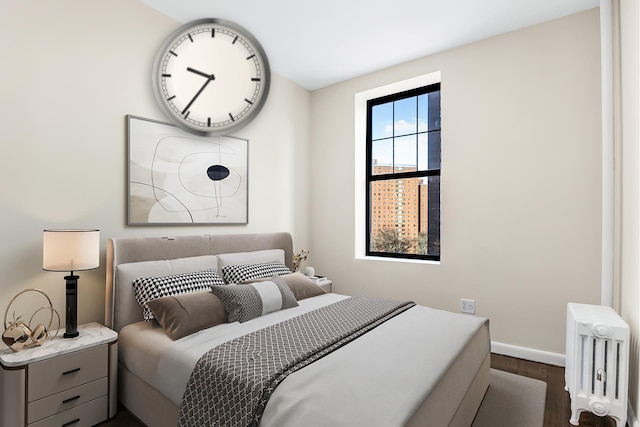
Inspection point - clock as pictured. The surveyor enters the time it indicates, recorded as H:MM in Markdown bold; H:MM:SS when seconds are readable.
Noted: **9:36**
